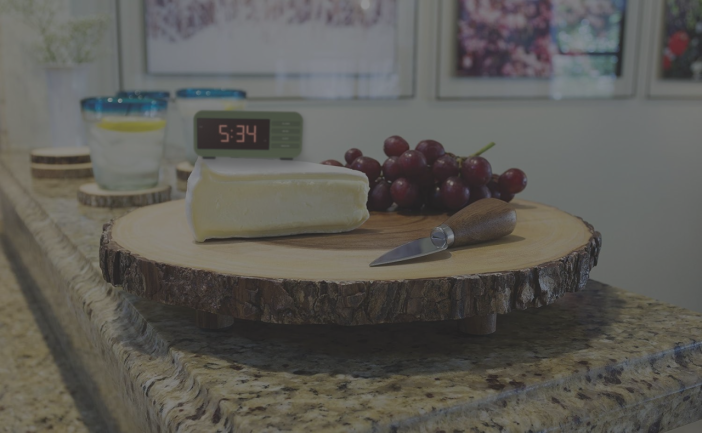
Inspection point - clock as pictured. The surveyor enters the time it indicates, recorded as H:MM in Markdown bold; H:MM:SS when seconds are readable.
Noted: **5:34**
